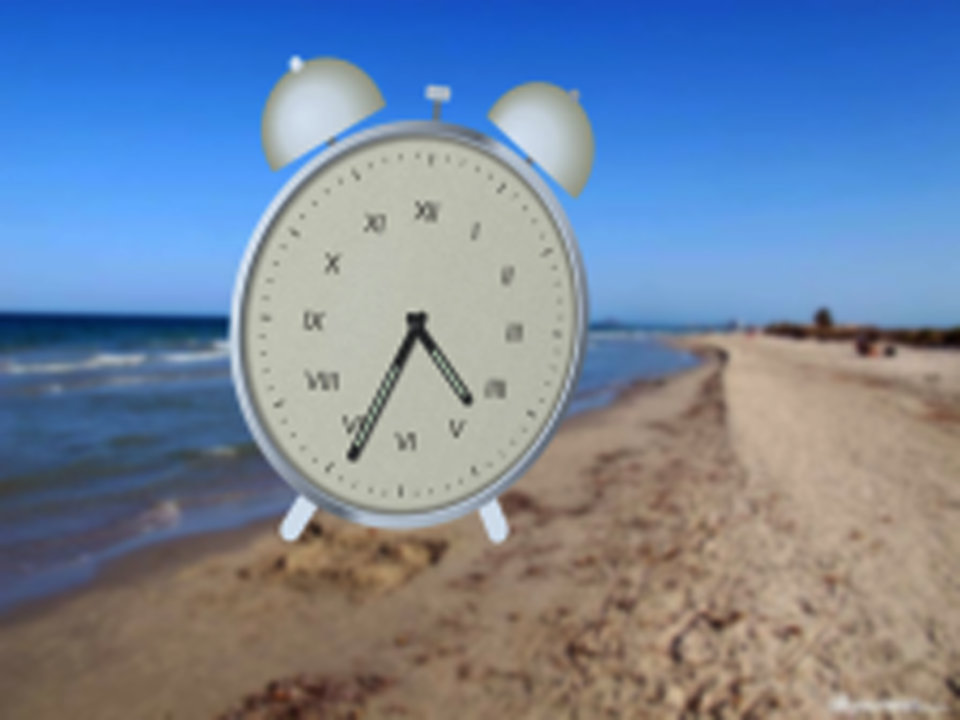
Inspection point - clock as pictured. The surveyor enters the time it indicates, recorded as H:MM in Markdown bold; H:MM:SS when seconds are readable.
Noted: **4:34**
